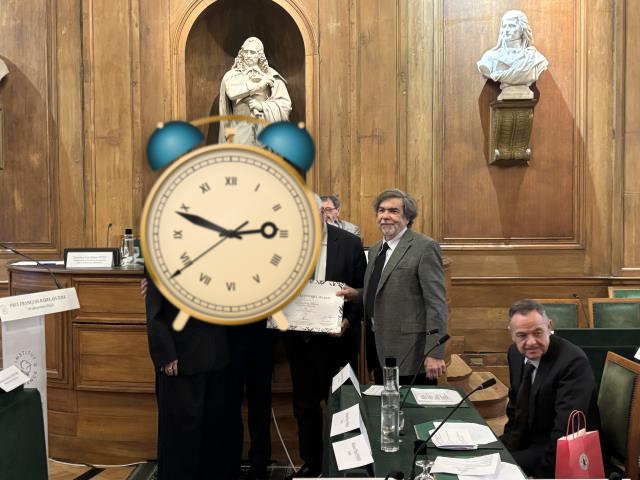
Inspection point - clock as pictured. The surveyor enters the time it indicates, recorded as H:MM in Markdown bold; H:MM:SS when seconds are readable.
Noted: **2:48:39**
